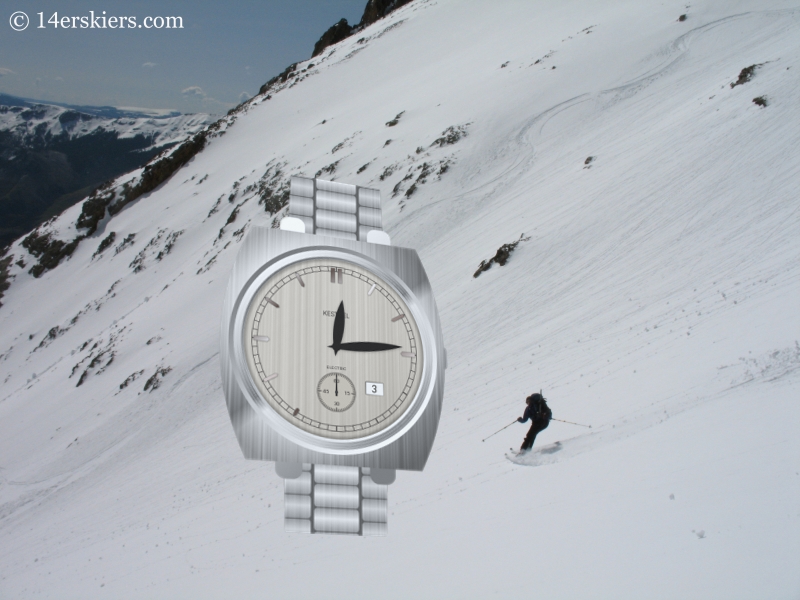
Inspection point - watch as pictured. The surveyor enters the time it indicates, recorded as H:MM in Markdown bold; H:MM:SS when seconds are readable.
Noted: **12:14**
